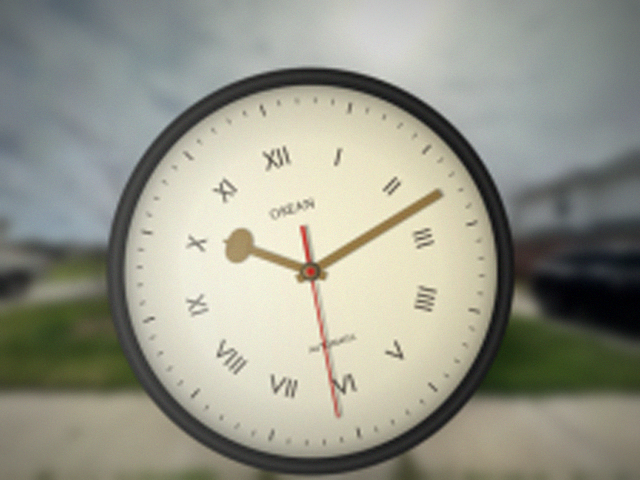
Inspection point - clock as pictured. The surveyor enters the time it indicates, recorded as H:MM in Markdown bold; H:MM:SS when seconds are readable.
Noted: **10:12:31**
